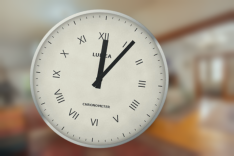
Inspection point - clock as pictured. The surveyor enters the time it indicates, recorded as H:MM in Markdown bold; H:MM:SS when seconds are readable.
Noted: **12:06**
